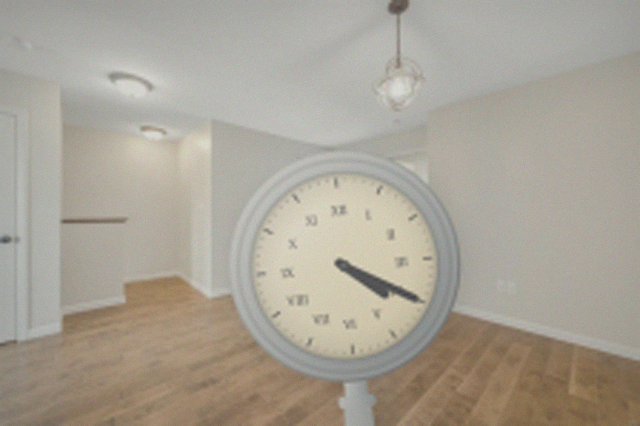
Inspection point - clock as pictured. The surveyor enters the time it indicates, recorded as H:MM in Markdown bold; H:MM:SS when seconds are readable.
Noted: **4:20**
